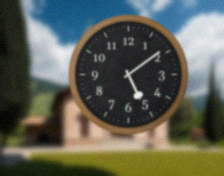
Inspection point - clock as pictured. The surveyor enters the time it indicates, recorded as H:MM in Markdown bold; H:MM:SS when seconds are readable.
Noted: **5:09**
